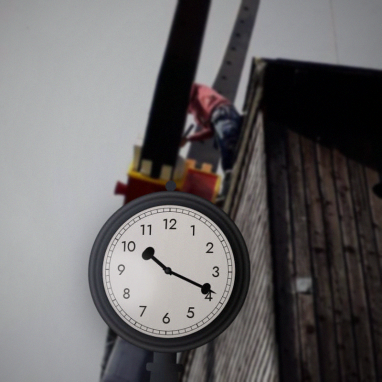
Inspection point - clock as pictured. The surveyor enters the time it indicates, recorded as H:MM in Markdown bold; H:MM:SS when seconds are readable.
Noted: **10:19**
